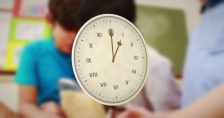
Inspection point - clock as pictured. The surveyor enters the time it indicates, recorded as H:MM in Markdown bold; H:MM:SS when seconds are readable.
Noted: **1:00**
